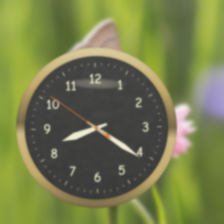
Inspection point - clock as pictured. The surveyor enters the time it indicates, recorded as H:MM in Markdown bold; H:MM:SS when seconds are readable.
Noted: **8:20:51**
